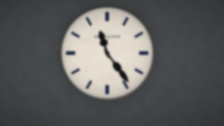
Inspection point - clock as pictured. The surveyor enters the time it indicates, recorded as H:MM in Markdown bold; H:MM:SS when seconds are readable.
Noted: **11:24**
